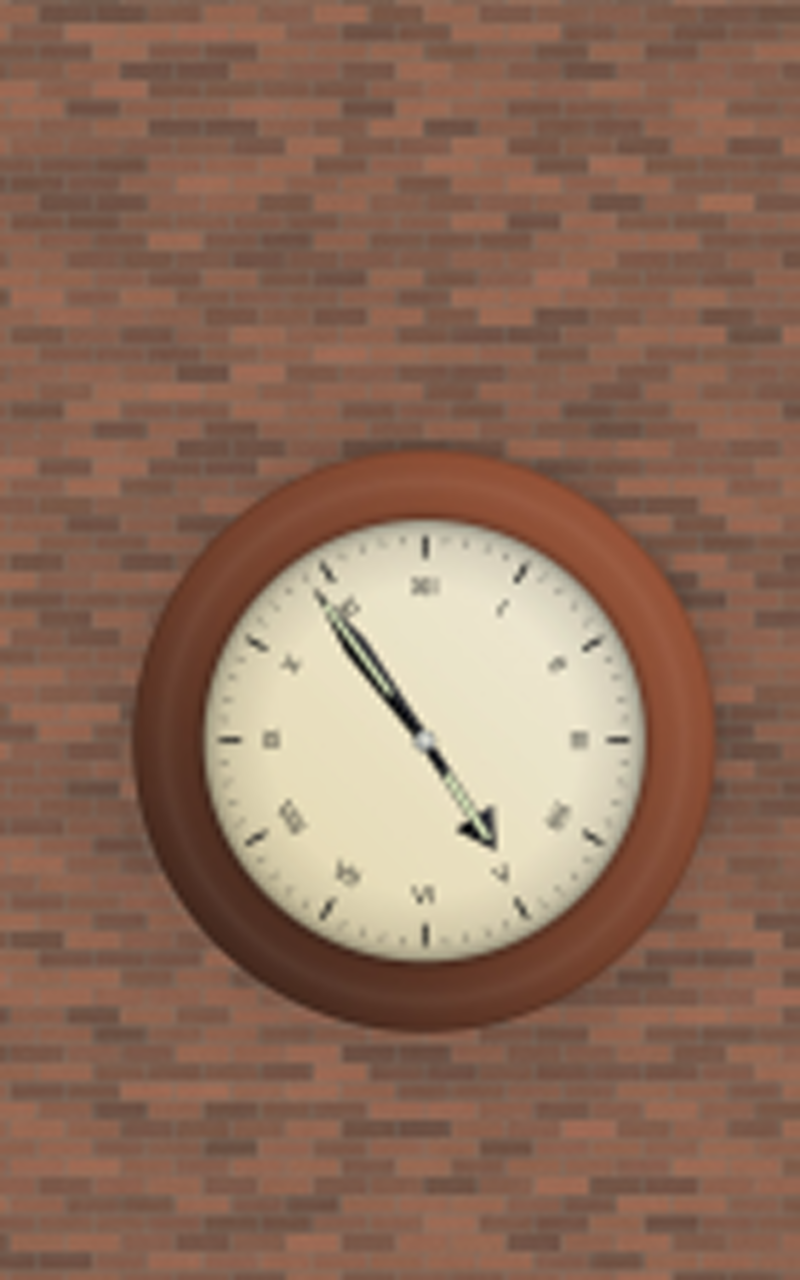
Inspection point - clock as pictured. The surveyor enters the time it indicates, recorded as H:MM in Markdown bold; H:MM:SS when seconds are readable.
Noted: **4:54**
